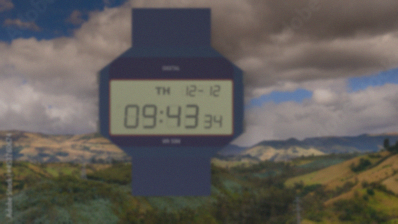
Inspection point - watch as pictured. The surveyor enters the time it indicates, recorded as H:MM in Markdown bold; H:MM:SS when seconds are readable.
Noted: **9:43:34**
